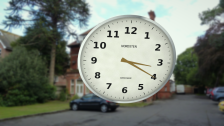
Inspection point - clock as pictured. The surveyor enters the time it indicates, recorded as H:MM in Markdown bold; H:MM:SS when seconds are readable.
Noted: **3:20**
